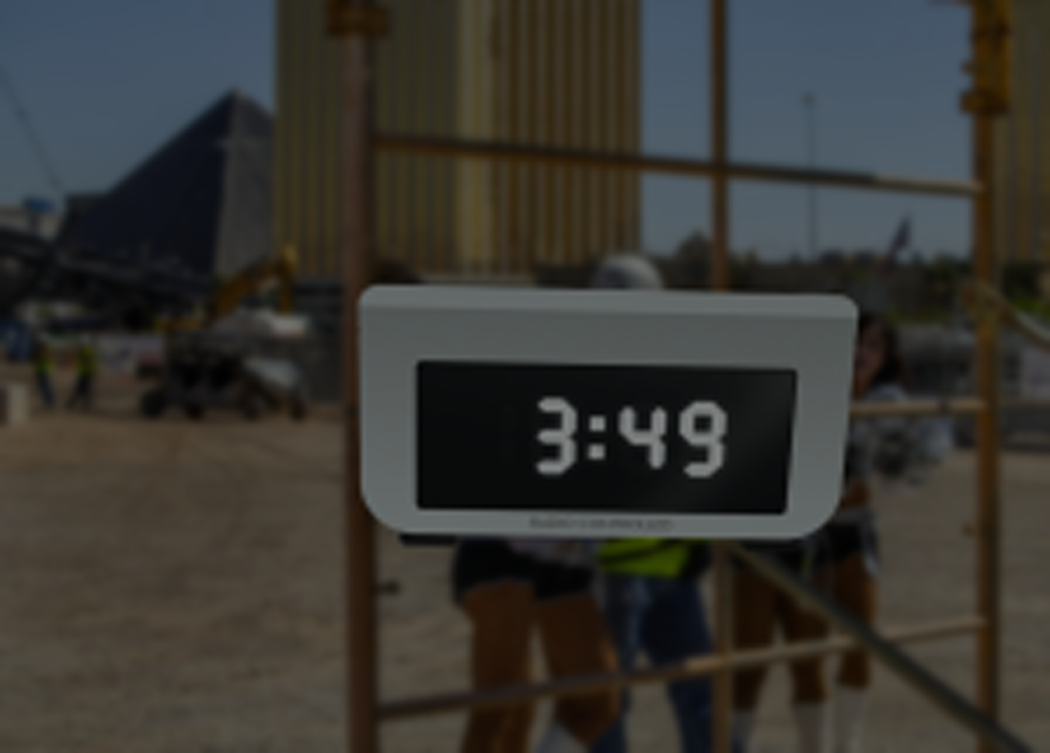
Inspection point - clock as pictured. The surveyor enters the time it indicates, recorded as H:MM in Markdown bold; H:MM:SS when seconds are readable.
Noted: **3:49**
